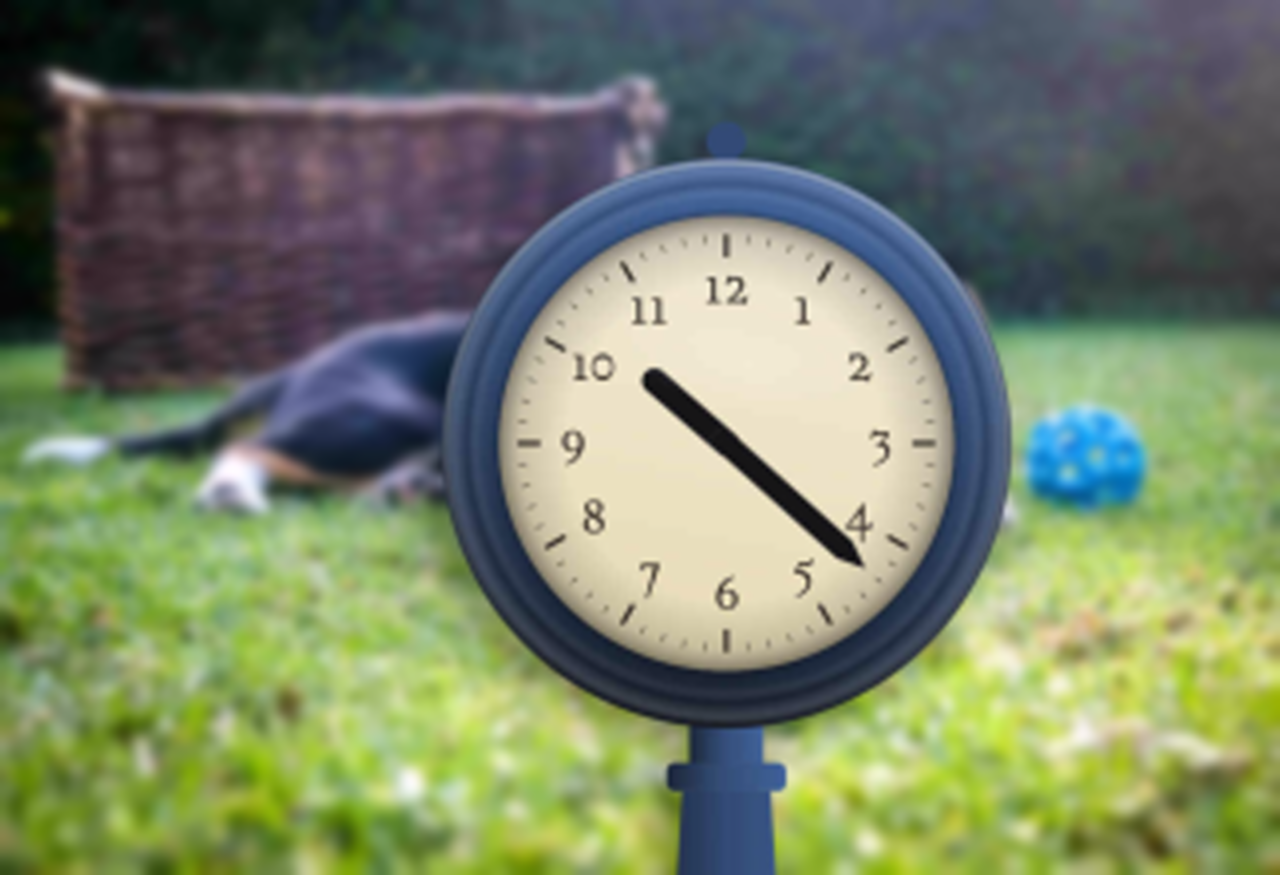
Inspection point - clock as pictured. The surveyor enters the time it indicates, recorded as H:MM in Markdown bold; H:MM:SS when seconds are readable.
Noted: **10:22**
